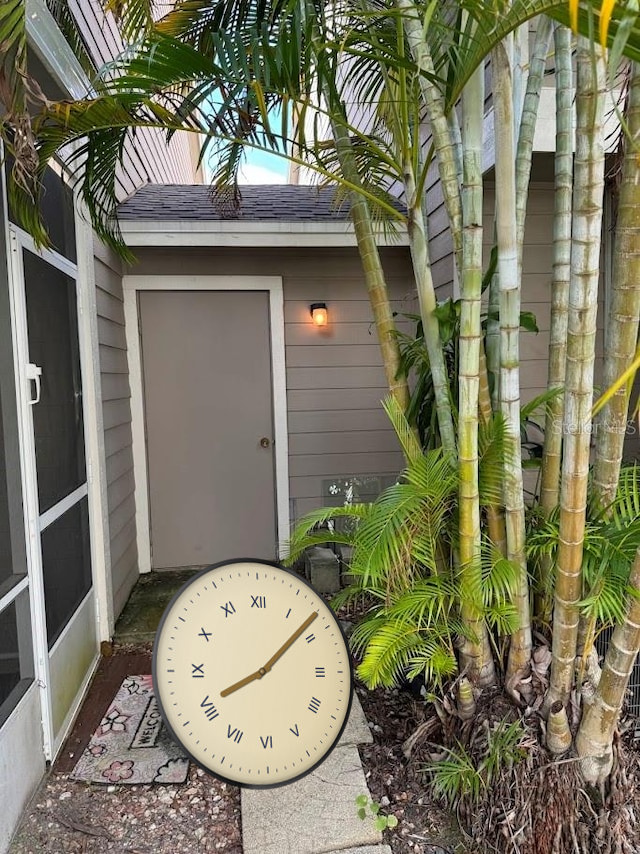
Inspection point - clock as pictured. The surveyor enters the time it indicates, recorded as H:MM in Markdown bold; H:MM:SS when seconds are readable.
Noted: **8:08**
